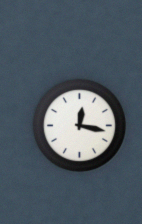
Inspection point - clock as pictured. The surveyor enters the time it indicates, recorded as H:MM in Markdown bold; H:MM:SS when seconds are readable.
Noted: **12:17**
